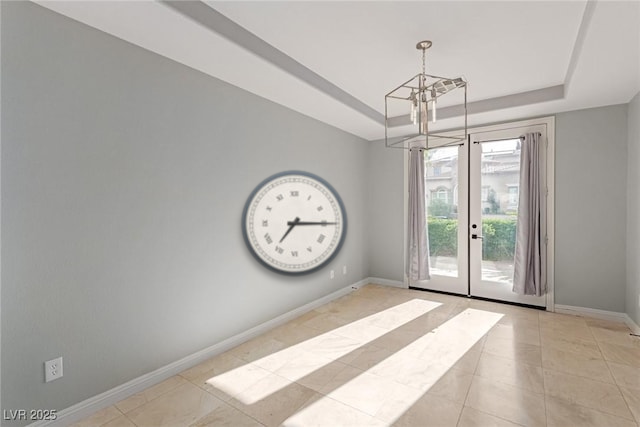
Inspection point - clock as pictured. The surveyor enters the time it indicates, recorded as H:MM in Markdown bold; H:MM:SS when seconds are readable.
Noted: **7:15**
